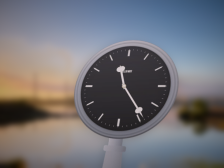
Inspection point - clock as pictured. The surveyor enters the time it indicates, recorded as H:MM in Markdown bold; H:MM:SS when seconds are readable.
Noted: **11:24**
